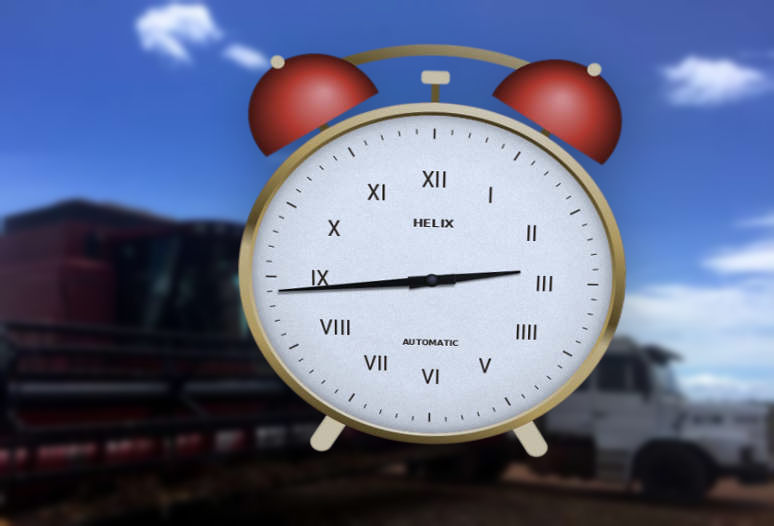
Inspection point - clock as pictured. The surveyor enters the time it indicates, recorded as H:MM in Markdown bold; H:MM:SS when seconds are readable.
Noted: **2:44**
